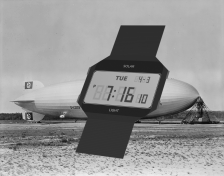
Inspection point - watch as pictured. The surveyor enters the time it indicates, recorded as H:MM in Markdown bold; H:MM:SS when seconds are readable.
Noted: **7:16:10**
